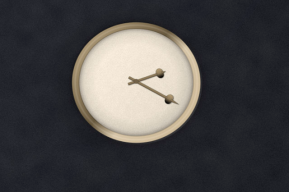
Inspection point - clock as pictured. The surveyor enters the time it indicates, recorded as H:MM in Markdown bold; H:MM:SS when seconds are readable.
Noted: **2:20**
